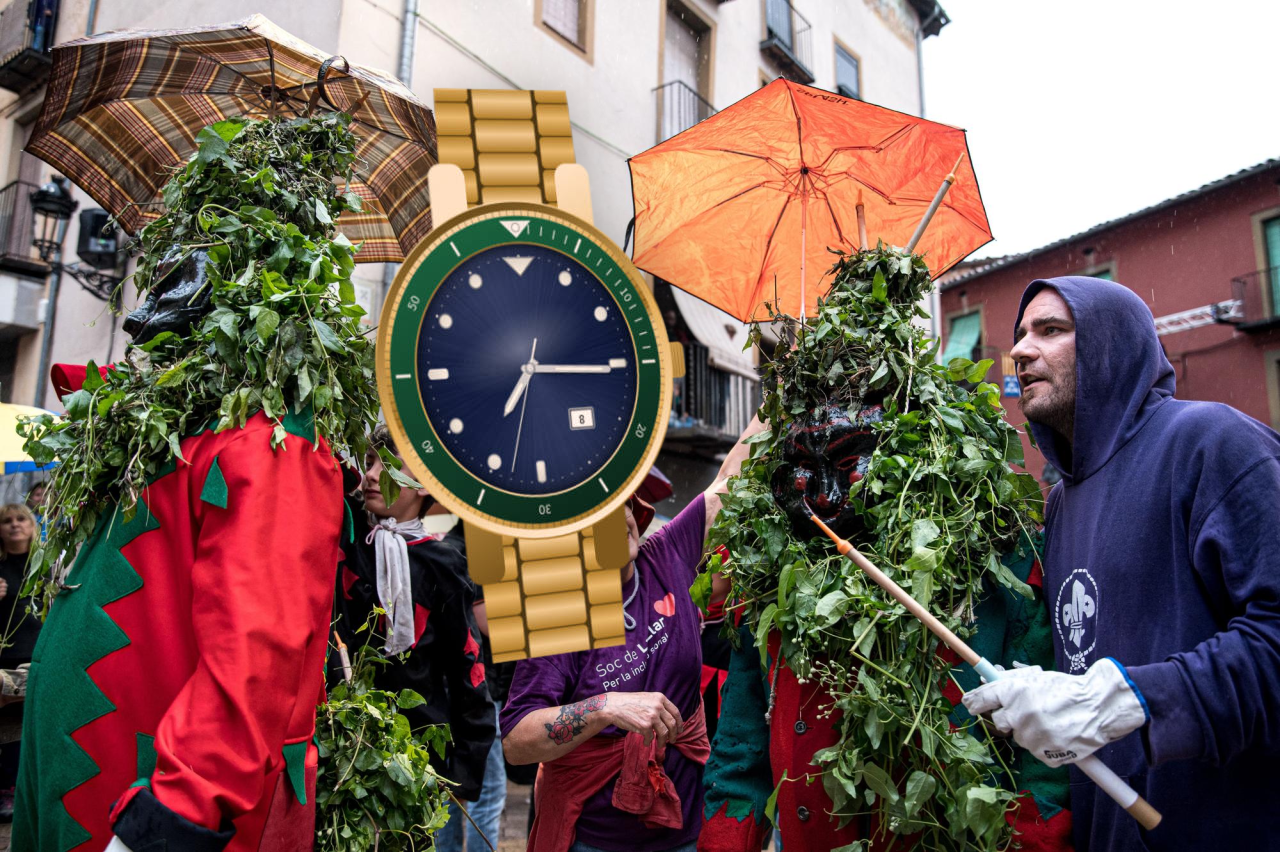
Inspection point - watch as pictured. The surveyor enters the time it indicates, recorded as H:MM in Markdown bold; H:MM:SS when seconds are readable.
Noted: **7:15:33**
